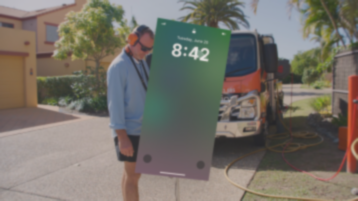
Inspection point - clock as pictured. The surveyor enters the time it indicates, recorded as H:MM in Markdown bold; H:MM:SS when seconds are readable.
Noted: **8:42**
